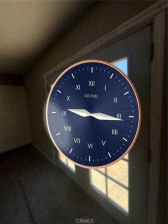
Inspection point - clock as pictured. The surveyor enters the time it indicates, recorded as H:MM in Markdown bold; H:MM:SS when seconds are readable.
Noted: **9:16**
